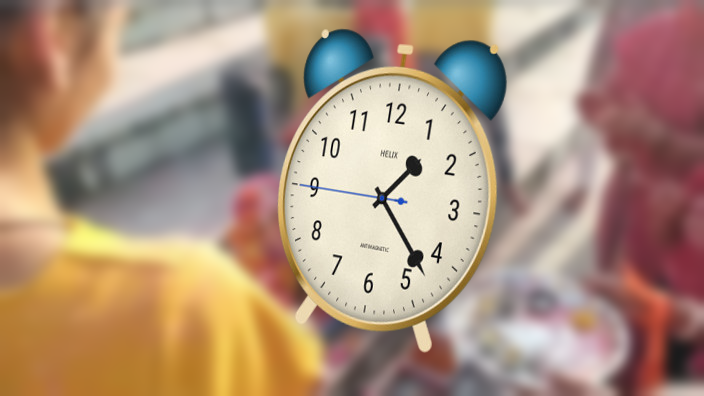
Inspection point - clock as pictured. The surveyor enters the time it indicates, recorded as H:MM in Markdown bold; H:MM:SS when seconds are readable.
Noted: **1:22:45**
